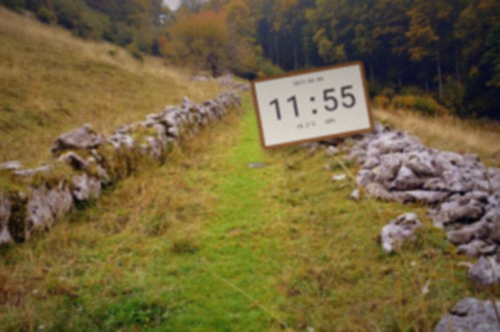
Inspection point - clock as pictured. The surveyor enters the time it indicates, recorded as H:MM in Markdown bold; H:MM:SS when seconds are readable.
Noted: **11:55**
